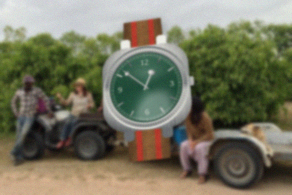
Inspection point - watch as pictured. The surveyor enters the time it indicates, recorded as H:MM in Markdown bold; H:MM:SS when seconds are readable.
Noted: **12:52**
